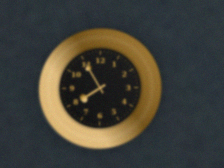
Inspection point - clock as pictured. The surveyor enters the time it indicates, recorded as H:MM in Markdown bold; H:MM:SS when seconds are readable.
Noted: **7:55**
